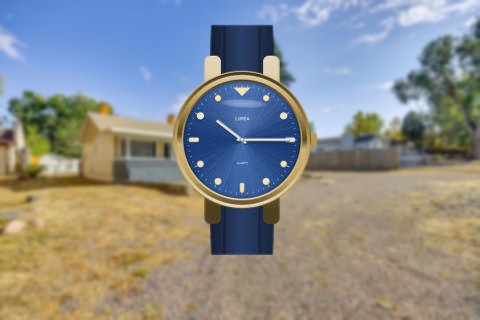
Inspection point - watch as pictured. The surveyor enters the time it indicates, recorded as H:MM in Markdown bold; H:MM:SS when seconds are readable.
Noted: **10:15**
